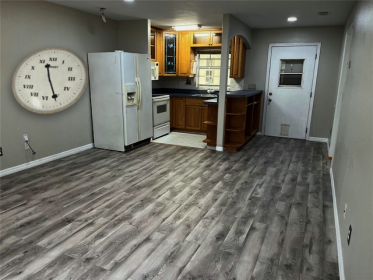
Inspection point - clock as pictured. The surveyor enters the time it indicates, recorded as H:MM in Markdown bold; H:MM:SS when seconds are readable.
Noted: **11:26**
